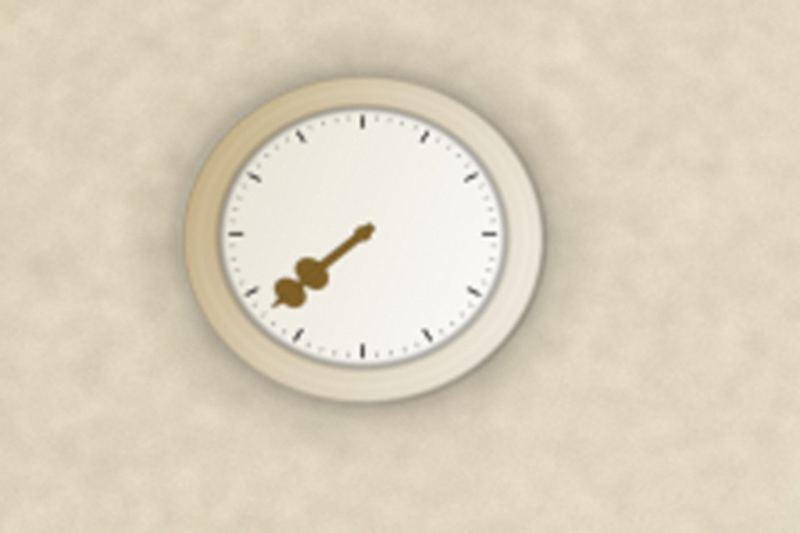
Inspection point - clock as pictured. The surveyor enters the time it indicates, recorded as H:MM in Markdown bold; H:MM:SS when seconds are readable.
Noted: **7:38**
